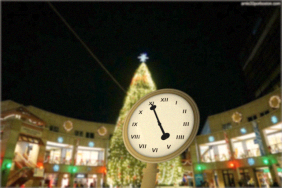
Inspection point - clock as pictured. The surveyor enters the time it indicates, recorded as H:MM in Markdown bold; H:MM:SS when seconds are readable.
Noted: **4:55**
